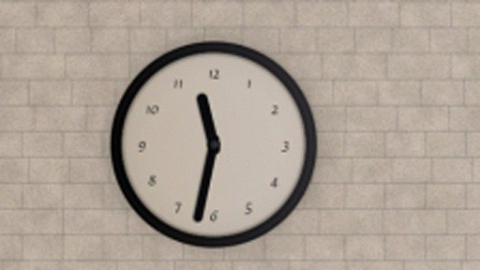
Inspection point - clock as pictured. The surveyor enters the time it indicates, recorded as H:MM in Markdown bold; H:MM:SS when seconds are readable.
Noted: **11:32**
